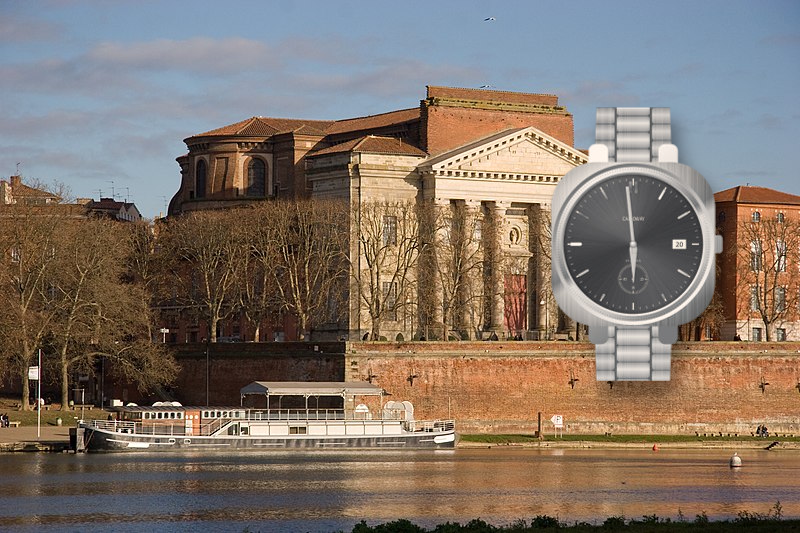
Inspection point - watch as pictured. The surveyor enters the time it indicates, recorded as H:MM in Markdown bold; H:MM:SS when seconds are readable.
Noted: **5:59**
